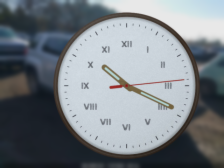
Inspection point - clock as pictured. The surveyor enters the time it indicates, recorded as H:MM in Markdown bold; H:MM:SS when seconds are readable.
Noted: **10:19:14**
